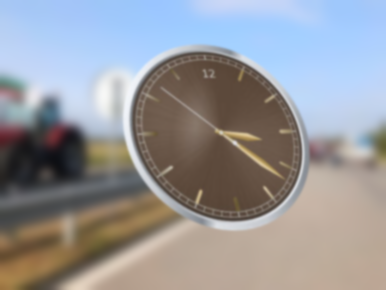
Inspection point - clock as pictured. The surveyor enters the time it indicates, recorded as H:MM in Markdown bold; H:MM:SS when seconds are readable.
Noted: **3:21:52**
